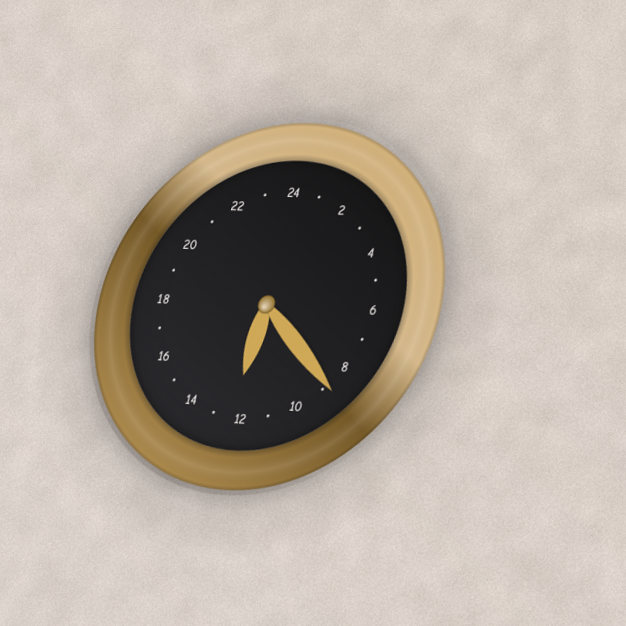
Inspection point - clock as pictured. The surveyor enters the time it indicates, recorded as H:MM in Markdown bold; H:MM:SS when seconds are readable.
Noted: **12:22**
